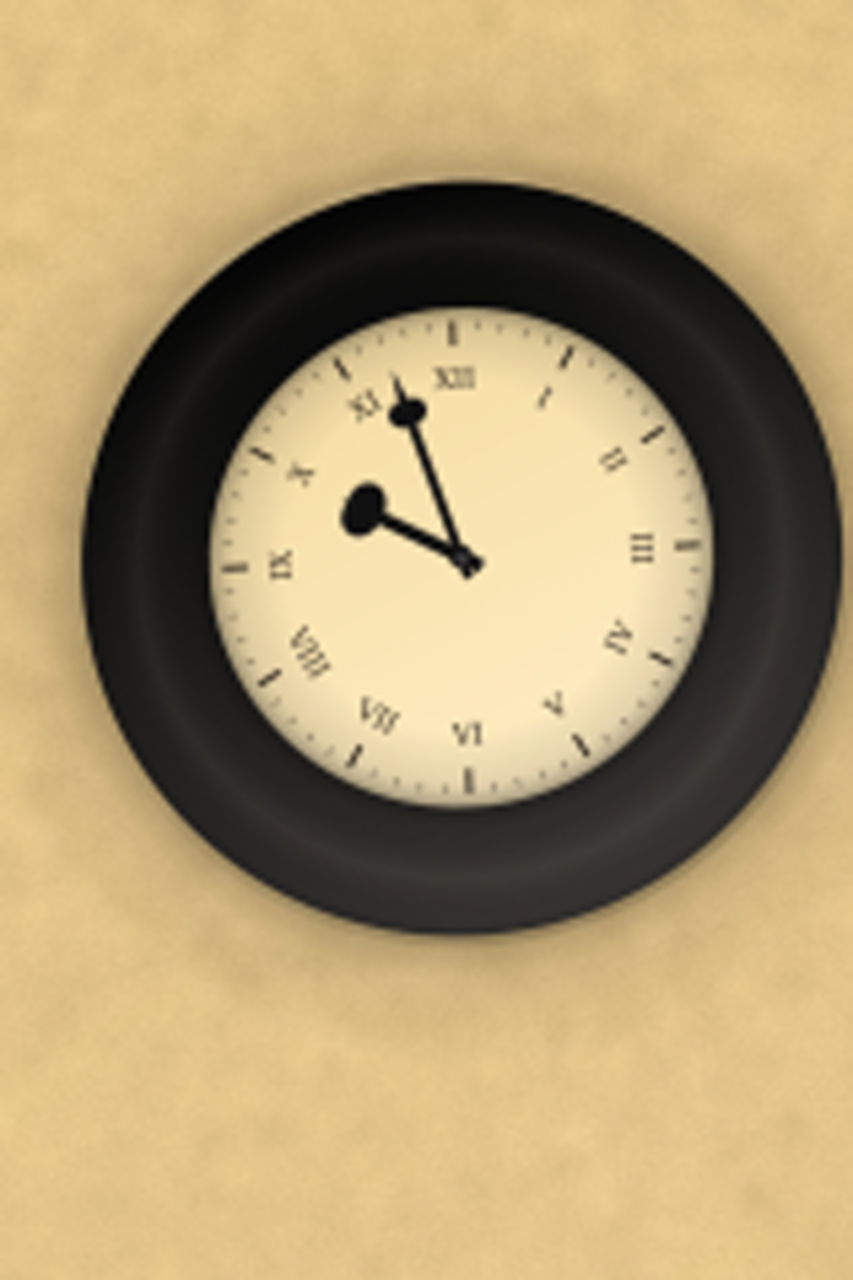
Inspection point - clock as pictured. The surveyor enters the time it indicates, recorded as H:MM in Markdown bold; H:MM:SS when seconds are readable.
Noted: **9:57**
